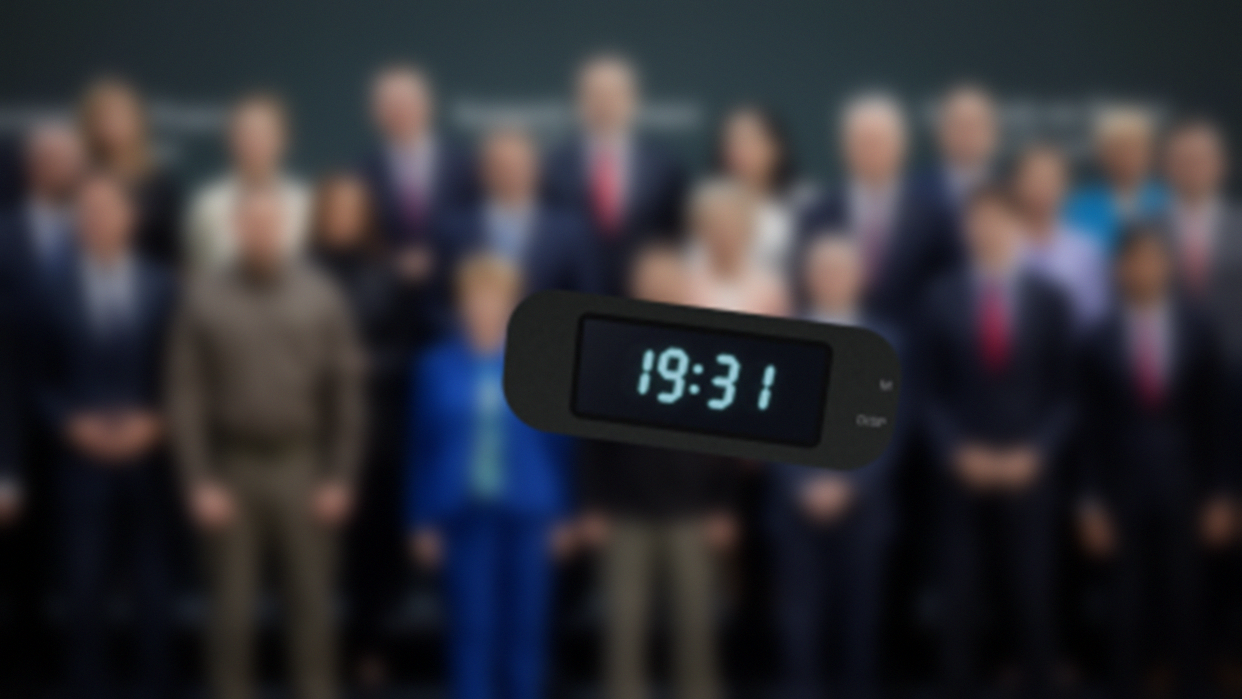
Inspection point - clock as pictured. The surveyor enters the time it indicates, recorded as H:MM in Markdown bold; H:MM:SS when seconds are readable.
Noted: **19:31**
